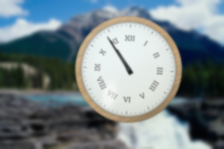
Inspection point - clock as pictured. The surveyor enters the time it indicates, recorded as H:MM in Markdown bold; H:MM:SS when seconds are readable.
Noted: **10:54**
